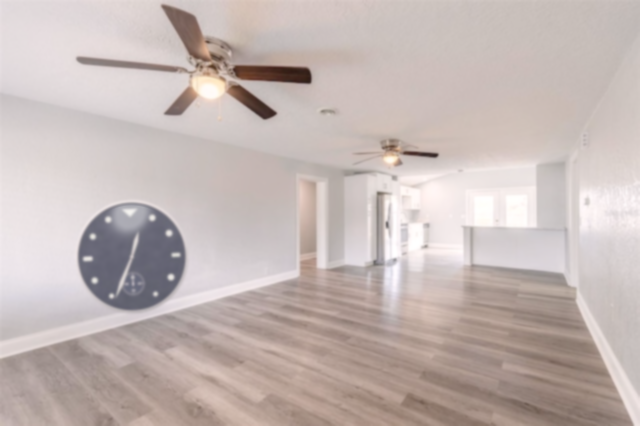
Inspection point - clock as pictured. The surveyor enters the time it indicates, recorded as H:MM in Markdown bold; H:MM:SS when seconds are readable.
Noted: **12:34**
